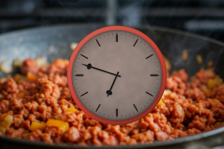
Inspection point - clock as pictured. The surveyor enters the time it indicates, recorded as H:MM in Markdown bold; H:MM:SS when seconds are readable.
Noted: **6:48**
